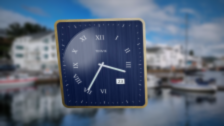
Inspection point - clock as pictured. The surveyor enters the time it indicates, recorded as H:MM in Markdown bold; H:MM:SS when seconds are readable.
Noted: **3:35**
